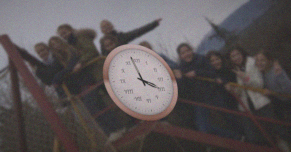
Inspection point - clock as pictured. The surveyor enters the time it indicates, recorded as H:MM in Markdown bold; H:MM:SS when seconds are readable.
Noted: **3:58**
